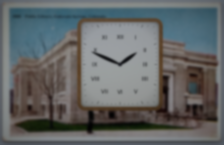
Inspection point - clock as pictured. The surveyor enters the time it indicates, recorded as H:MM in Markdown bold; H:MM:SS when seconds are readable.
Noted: **1:49**
